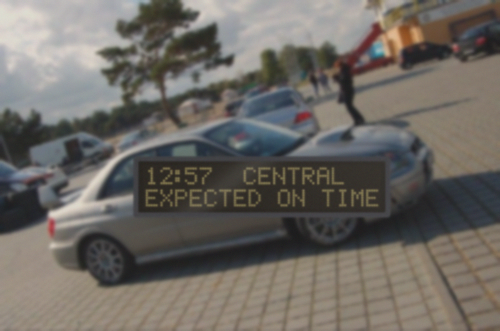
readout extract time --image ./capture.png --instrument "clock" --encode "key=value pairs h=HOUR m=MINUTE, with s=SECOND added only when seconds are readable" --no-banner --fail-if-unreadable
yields h=12 m=57
